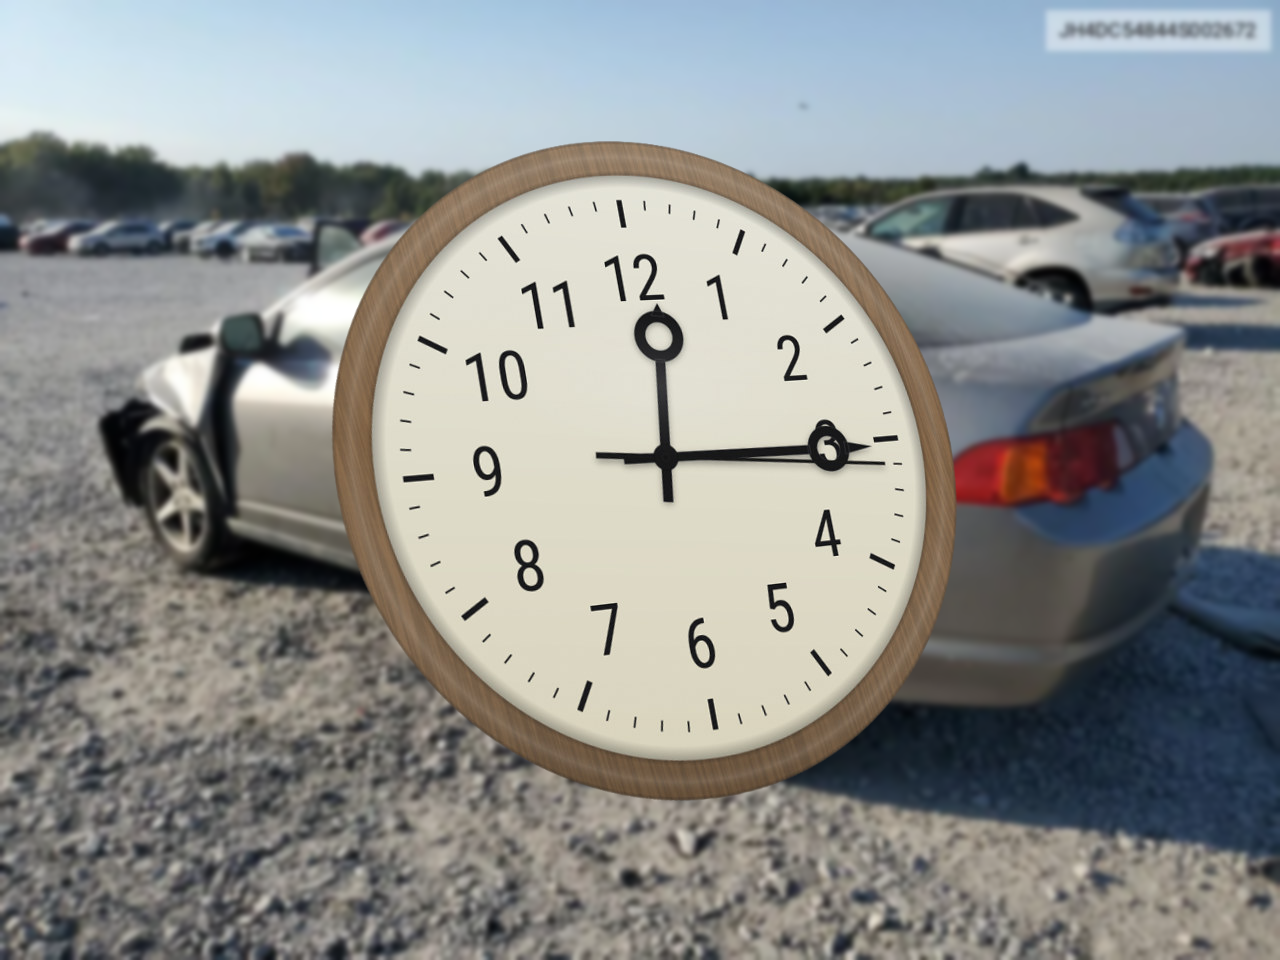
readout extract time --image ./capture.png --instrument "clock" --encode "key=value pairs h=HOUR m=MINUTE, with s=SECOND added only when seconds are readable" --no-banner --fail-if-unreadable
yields h=12 m=15 s=16
